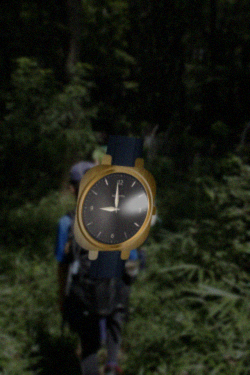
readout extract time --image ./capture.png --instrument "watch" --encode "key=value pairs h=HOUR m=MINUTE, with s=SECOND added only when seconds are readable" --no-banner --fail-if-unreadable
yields h=8 m=59
